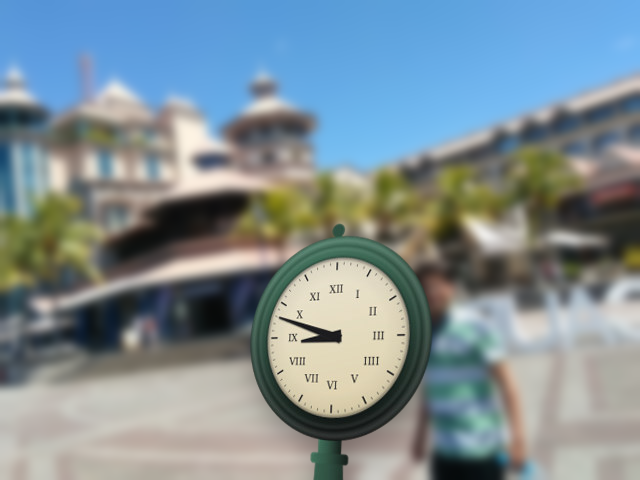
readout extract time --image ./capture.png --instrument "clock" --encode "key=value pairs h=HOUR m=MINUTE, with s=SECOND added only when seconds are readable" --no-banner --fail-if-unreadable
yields h=8 m=48
